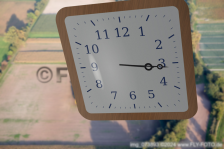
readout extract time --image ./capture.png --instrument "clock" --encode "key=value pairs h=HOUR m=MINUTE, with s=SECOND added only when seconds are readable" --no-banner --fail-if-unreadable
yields h=3 m=16
